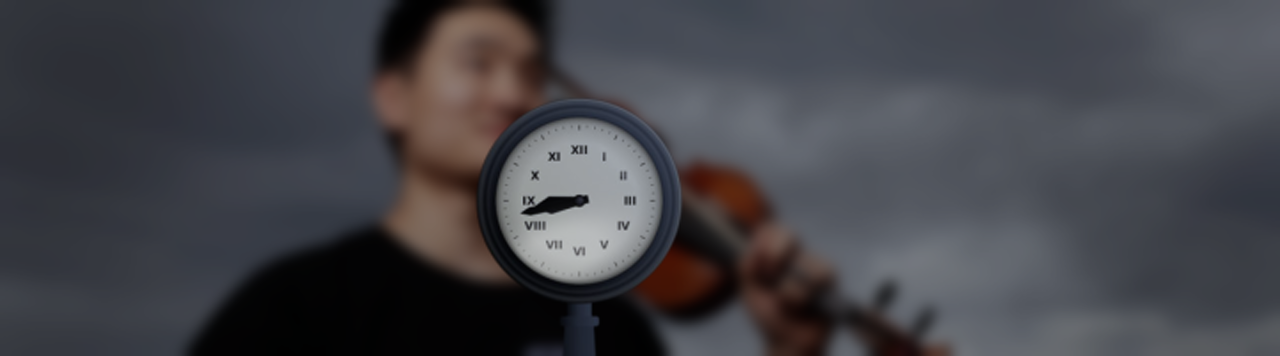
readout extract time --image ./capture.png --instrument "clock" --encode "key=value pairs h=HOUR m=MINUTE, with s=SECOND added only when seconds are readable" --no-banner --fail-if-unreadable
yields h=8 m=43
